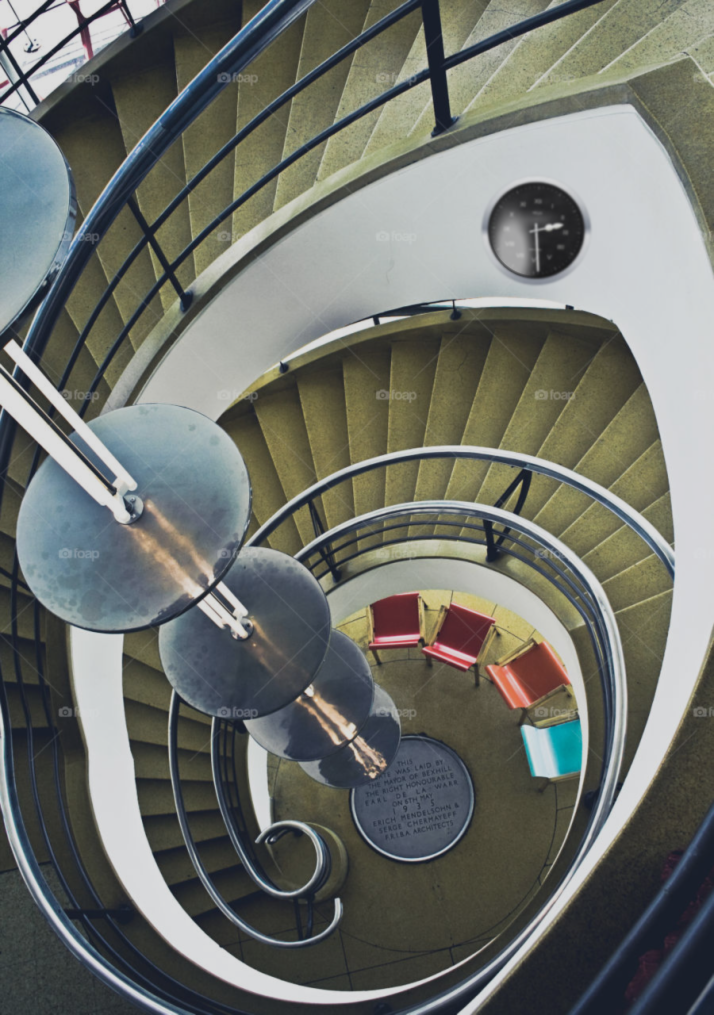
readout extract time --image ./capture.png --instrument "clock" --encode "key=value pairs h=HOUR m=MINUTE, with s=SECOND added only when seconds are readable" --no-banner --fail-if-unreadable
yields h=2 m=29
